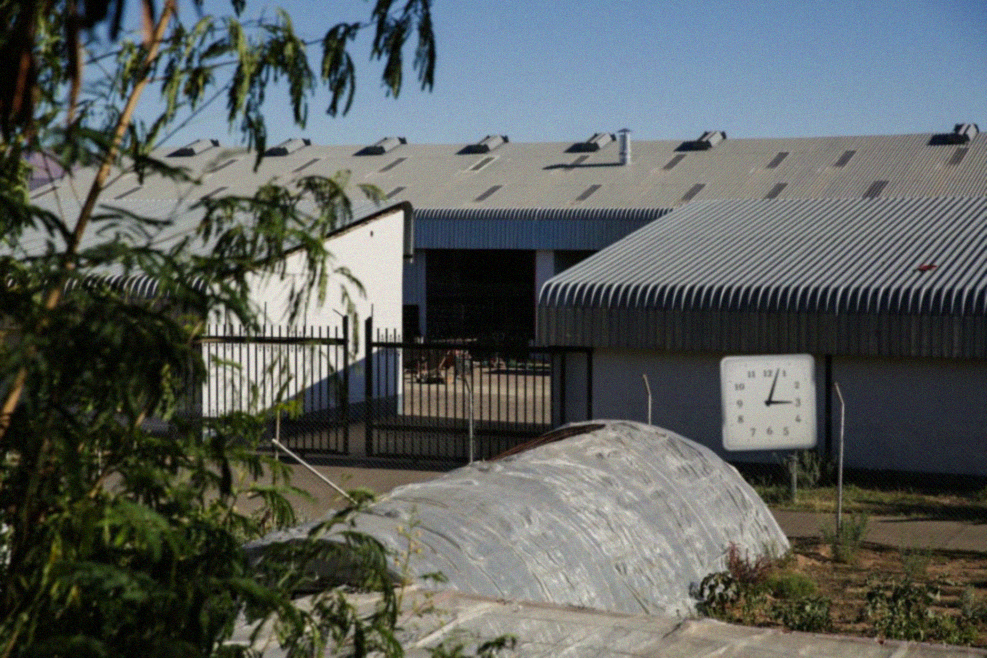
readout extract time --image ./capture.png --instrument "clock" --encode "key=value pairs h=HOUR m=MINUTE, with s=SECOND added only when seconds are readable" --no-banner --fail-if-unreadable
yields h=3 m=3
